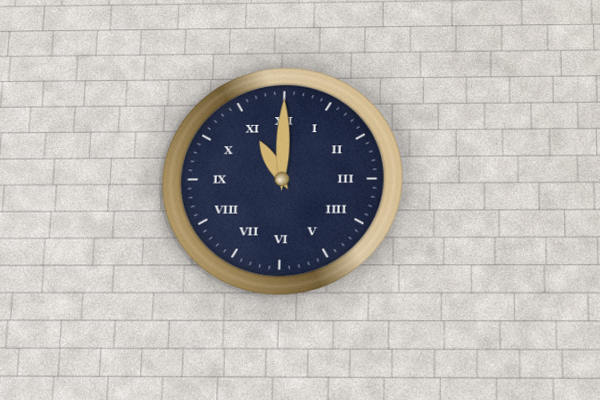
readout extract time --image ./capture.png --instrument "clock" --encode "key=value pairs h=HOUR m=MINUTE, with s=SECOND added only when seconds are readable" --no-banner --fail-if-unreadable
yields h=11 m=0
